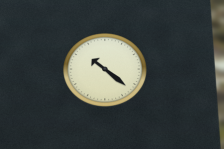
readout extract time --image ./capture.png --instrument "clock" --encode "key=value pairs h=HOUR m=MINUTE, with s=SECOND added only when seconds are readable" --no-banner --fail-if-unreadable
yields h=10 m=22
